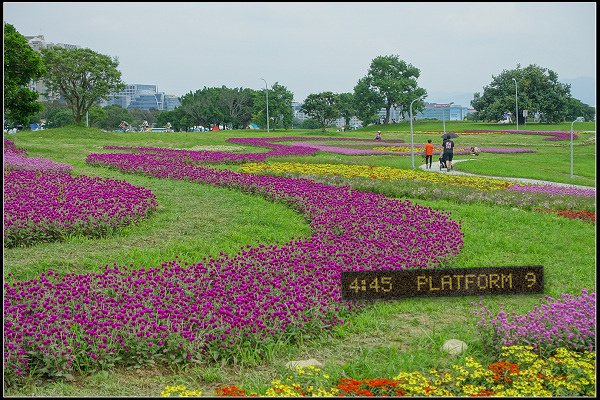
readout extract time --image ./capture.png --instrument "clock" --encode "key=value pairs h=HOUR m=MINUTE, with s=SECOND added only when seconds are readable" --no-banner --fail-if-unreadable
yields h=4 m=45
